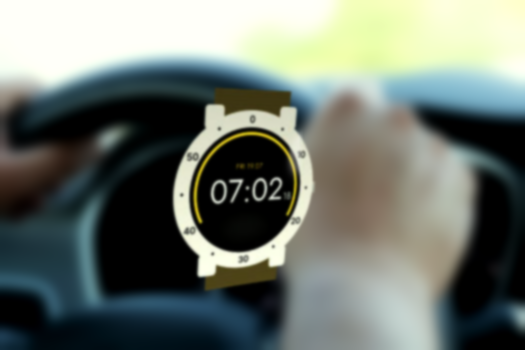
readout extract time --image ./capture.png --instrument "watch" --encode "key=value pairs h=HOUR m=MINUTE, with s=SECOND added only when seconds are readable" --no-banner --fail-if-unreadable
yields h=7 m=2
